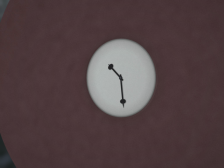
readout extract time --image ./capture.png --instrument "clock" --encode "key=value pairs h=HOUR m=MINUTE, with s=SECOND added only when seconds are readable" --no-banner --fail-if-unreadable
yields h=10 m=29
